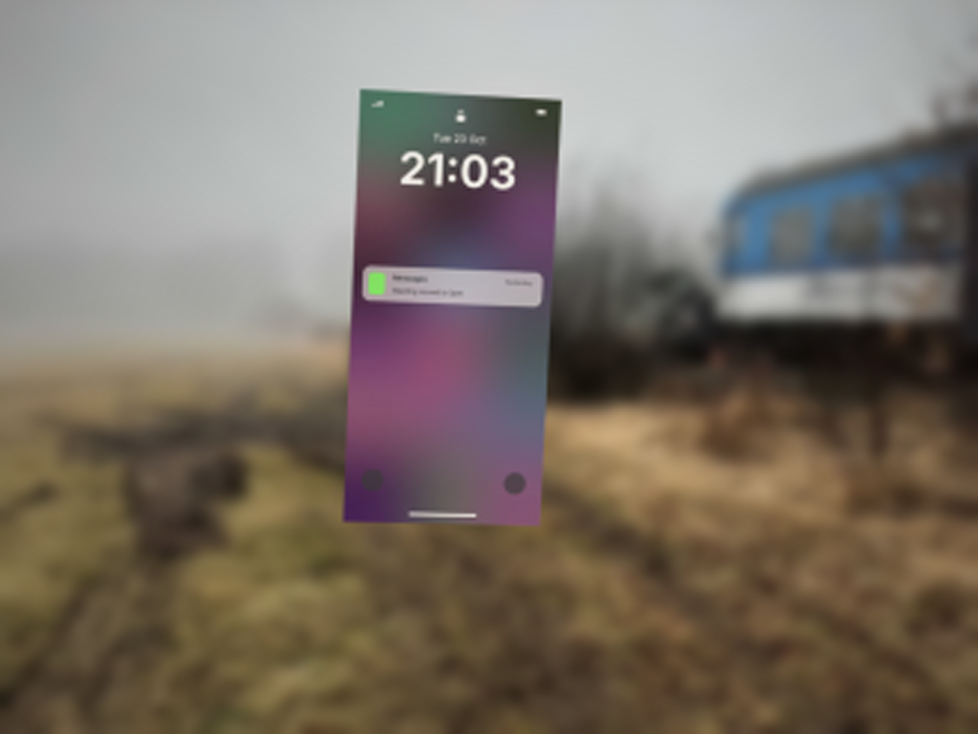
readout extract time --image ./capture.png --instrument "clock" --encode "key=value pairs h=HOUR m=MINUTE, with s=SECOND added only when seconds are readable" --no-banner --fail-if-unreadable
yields h=21 m=3
